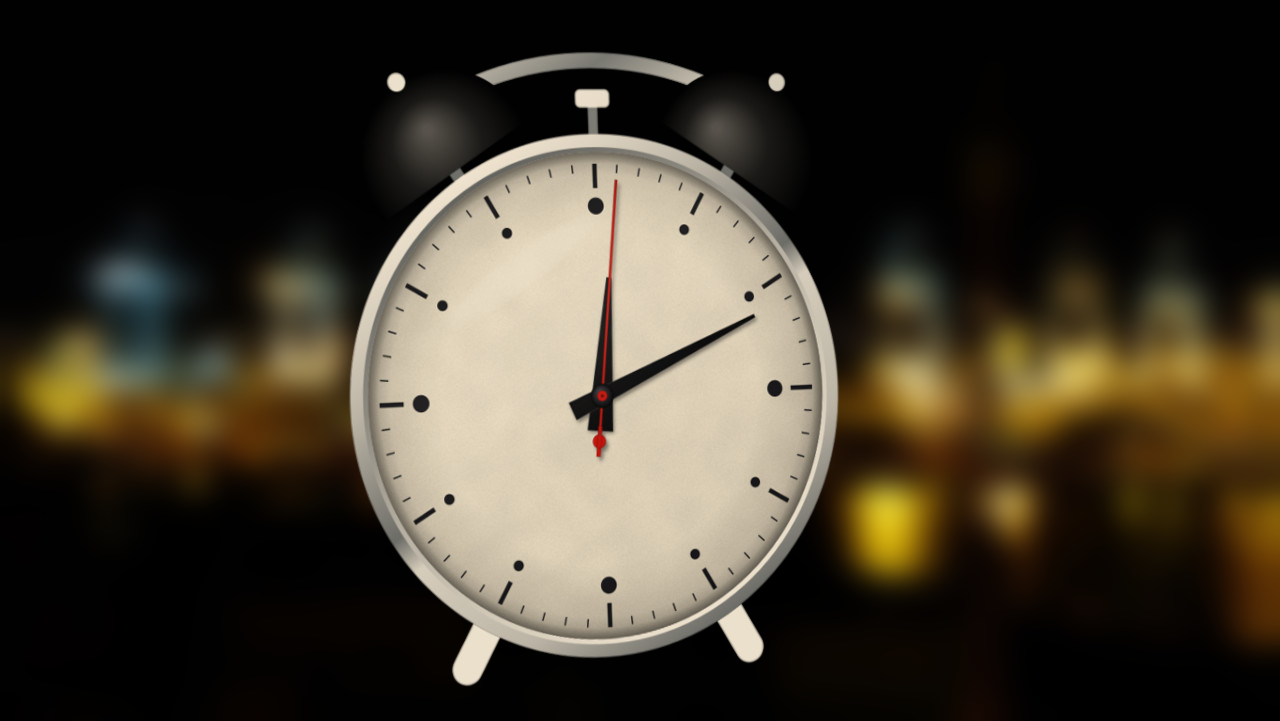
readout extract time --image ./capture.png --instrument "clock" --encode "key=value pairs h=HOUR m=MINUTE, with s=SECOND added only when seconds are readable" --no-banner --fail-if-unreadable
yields h=12 m=11 s=1
